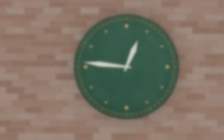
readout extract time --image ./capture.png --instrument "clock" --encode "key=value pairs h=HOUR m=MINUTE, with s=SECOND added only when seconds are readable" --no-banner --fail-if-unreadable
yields h=12 m=46
